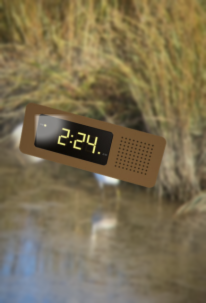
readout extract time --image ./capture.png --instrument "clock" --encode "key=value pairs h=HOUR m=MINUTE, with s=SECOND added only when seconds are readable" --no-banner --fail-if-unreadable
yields h=2 m=24
